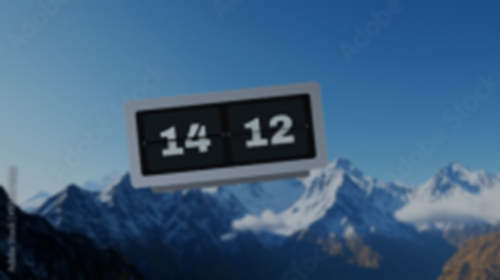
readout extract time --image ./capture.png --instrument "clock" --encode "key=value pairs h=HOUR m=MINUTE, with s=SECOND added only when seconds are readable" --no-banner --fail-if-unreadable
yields h=14 m=12
